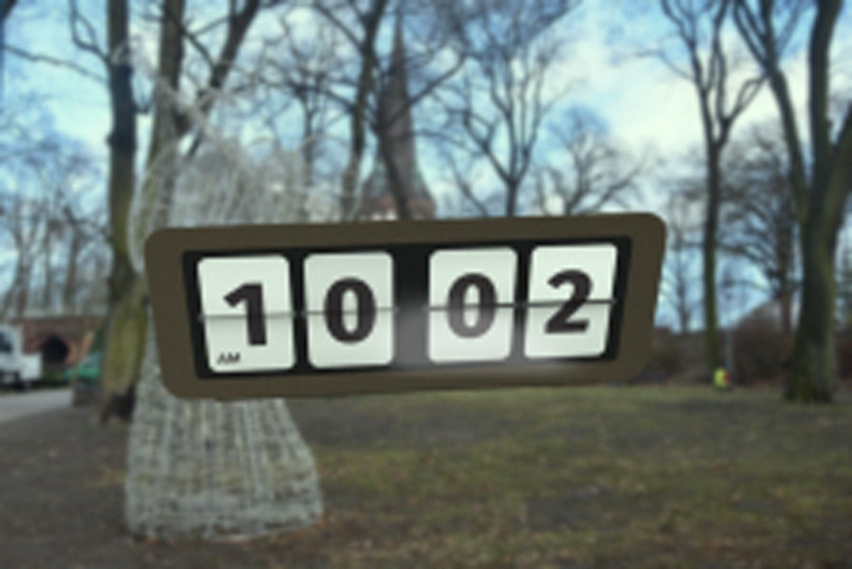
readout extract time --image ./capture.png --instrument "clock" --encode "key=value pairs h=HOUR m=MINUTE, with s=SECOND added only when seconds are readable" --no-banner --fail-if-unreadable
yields h=10 m=2
